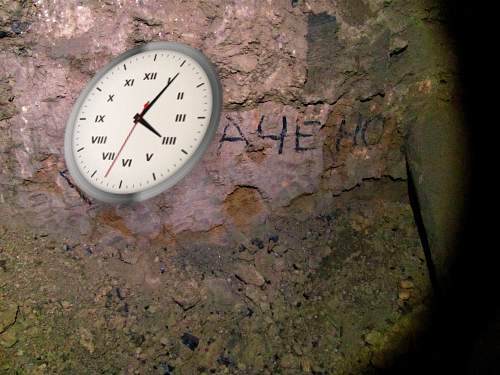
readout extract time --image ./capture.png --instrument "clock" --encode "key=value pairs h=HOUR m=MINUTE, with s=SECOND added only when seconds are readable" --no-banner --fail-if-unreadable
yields h=4 m=5 s=33
